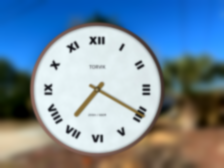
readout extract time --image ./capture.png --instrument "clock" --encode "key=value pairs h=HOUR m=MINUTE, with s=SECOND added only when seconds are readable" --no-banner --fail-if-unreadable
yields h=7 m=20
